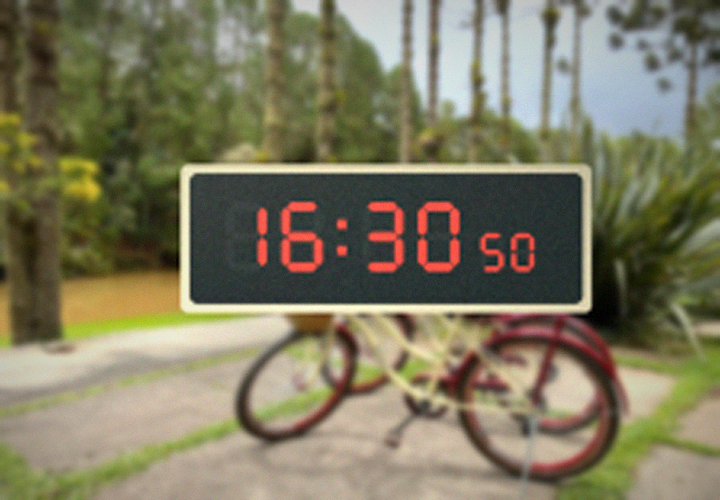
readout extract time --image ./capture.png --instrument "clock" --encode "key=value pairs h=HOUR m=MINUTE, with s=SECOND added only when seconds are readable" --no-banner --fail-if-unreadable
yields h=16 m=30 s=50
